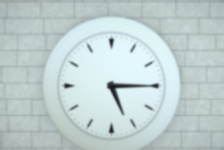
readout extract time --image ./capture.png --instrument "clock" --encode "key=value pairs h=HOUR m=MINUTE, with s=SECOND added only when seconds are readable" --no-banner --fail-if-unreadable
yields h=5 m=15
